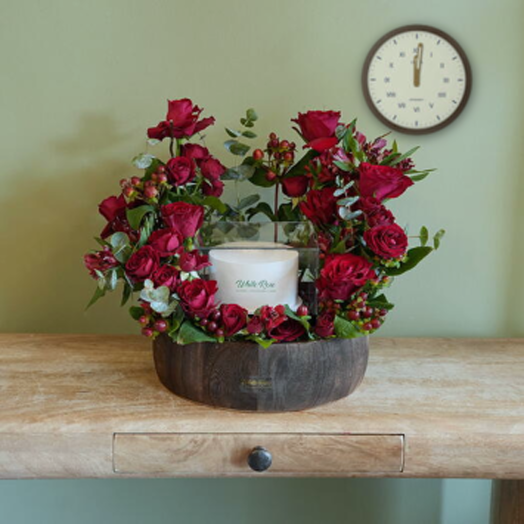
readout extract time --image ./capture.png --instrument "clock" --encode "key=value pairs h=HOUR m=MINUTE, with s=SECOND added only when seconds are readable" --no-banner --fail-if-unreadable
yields h=12 m=1
